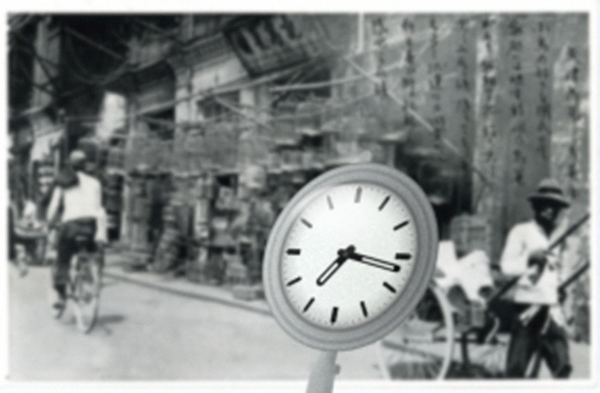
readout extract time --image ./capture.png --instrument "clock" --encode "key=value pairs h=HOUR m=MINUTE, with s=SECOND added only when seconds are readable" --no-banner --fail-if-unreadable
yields h=7 m=17
